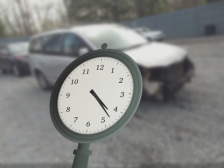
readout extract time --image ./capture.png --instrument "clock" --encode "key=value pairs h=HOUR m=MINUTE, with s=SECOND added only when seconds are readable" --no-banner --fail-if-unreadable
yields h=4 m=23
